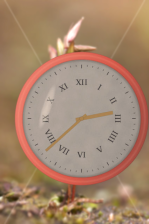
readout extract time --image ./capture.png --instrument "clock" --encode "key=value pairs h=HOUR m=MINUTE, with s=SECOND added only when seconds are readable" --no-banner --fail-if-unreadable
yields h=2 m=38
